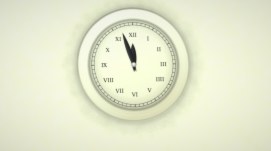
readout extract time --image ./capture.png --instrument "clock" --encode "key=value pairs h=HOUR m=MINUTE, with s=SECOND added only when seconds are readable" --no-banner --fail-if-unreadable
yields h=11 m=57
